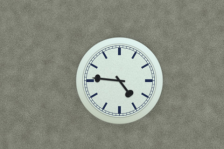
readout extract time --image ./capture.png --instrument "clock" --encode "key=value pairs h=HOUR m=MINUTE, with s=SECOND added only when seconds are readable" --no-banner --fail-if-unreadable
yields h=4 m=46
